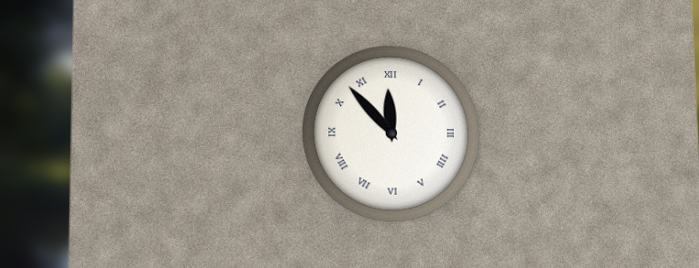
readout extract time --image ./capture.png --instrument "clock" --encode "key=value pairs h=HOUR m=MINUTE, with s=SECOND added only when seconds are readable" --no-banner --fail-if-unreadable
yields h=11 m=53
